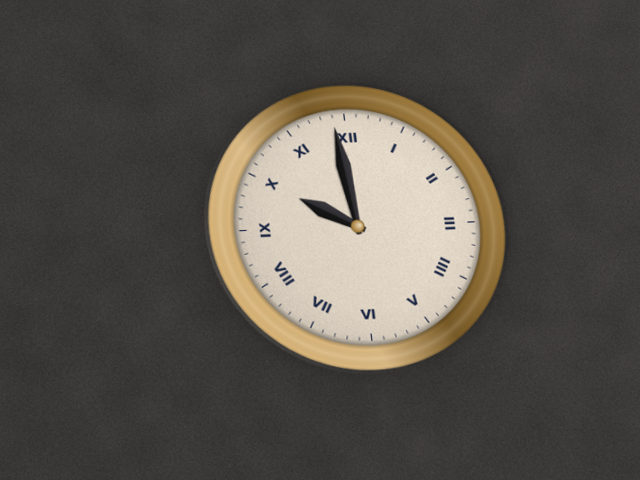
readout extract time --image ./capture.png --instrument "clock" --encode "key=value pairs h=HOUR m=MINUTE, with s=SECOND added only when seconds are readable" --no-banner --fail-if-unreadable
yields h=9 m=59
